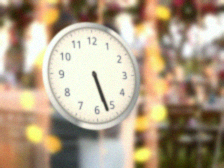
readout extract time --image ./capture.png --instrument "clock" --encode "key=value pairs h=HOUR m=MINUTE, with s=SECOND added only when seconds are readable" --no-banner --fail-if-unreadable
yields h=5 m=27
